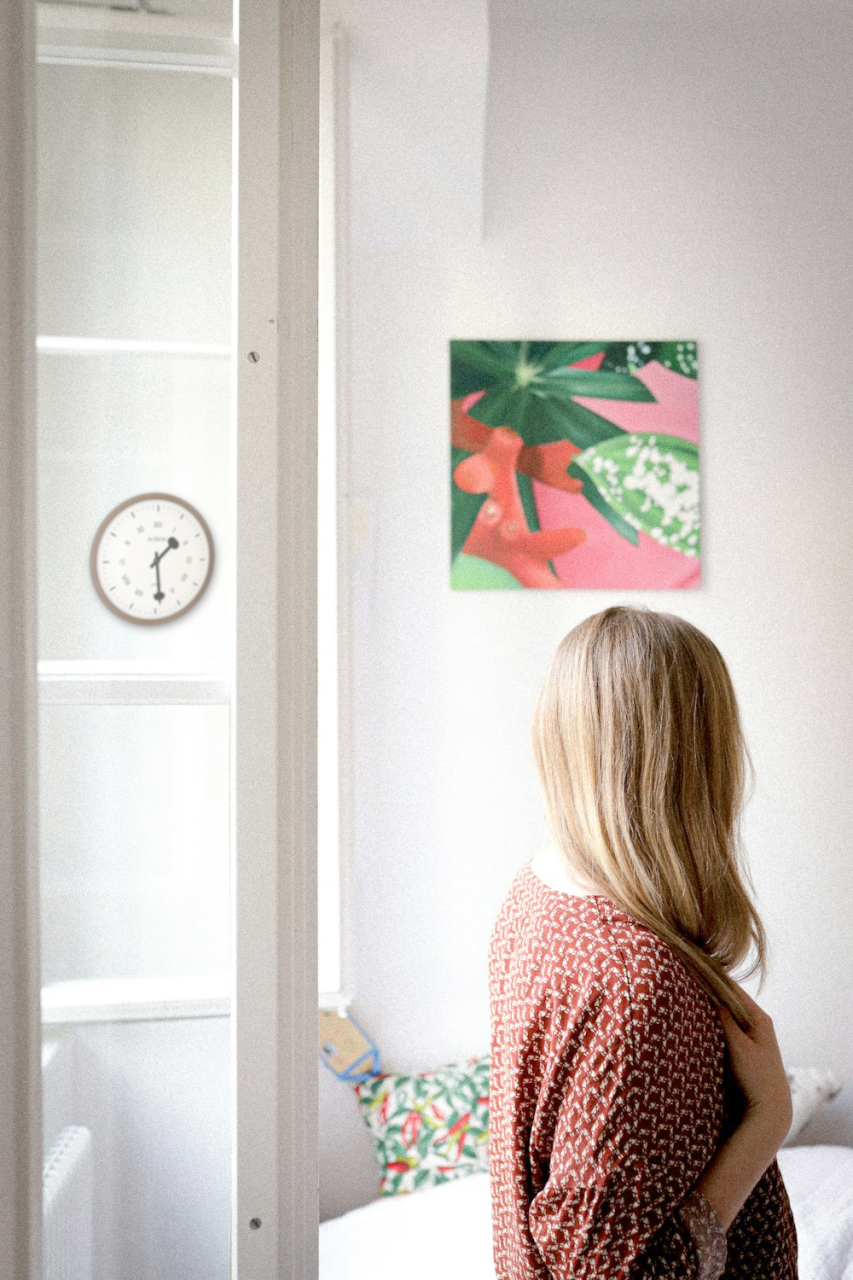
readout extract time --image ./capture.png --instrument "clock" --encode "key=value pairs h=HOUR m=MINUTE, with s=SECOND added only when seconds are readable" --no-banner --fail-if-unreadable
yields h=1 m=29
